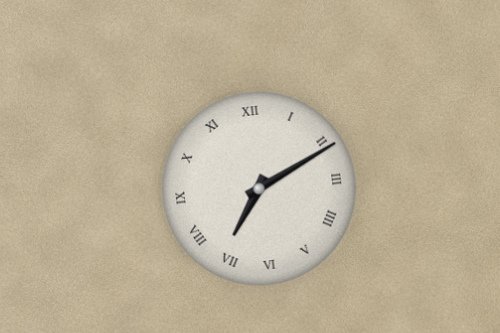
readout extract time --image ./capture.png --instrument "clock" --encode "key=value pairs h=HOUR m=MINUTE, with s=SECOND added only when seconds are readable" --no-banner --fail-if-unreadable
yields h=7 m=11
